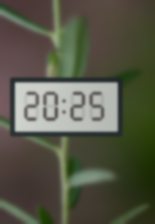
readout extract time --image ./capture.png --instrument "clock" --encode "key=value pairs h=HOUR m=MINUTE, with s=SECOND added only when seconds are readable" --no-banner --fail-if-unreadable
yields h=20 m=25
